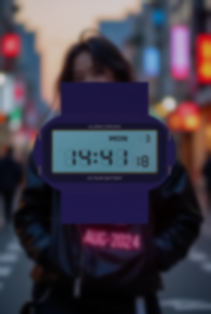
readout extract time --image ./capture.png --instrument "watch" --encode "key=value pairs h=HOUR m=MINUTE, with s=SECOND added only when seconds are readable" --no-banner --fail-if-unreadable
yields h=14 m=41 s=18
